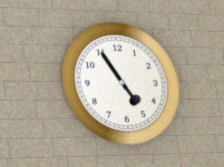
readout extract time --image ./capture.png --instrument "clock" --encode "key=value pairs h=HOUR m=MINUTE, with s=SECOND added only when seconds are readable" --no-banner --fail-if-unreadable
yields h=4 m=55
